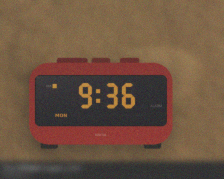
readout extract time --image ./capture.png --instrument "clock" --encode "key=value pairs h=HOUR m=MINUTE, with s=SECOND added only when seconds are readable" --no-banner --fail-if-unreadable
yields h=9 m=36
